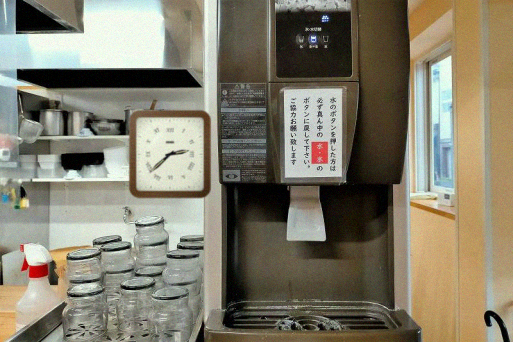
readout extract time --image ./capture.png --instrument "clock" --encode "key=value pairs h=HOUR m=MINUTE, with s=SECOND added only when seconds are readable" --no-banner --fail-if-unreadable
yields h=2 m=38
